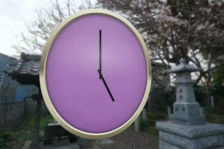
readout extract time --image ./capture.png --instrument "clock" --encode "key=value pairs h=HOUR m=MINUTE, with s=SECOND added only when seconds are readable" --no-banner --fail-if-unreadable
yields h=5 m=0
